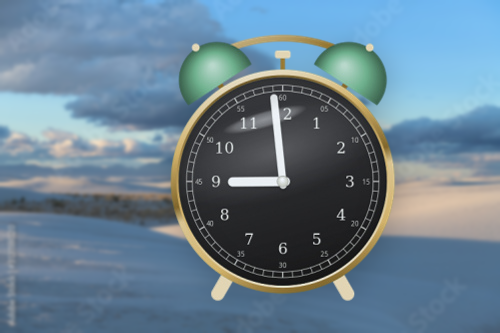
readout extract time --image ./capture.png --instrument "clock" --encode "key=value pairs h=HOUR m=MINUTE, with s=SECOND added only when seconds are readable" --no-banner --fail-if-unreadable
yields h=8 m=59
